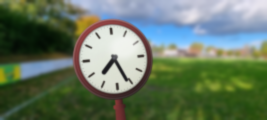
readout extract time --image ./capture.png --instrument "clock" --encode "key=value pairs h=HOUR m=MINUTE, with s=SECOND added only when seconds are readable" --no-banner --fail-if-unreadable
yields h=7 m=26
